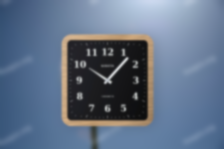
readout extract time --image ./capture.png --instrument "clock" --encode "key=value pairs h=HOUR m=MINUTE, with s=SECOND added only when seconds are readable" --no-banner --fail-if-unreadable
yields h=10 m=7
